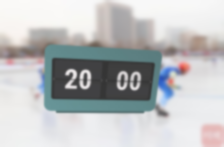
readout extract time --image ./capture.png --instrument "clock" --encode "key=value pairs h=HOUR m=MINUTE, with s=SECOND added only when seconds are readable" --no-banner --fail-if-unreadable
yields h=20 m=0
